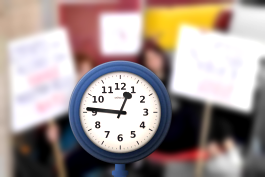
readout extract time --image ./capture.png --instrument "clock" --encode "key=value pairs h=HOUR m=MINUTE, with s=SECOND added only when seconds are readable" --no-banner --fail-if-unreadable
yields h=12 m=46
